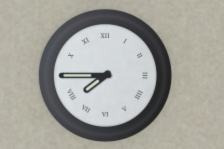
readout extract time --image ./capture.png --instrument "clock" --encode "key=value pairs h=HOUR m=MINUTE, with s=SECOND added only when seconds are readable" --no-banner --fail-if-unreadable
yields h=7 m=45
